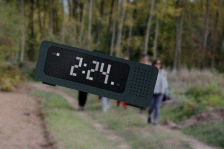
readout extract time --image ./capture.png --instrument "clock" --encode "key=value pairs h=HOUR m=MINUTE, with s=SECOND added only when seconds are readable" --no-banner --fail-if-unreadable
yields h=2 m=24
